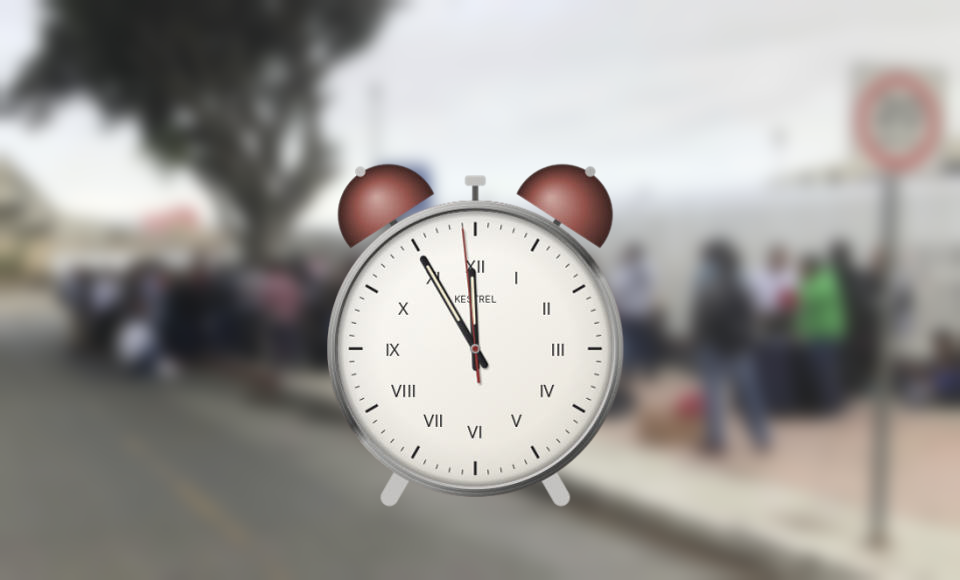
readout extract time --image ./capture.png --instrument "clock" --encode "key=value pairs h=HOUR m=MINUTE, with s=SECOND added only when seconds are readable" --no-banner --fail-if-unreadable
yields h=11 m=54 s=59
